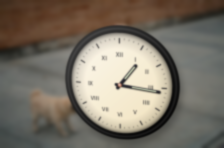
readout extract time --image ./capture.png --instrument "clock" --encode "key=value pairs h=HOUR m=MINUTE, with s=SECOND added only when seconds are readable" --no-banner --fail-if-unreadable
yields h=1 m=16
